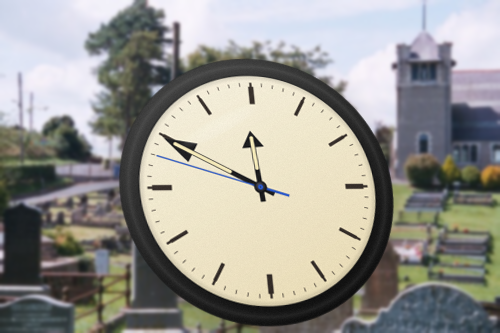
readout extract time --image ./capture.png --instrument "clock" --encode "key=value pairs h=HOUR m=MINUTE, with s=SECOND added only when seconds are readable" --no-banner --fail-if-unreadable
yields h=11 m=49 s=48
